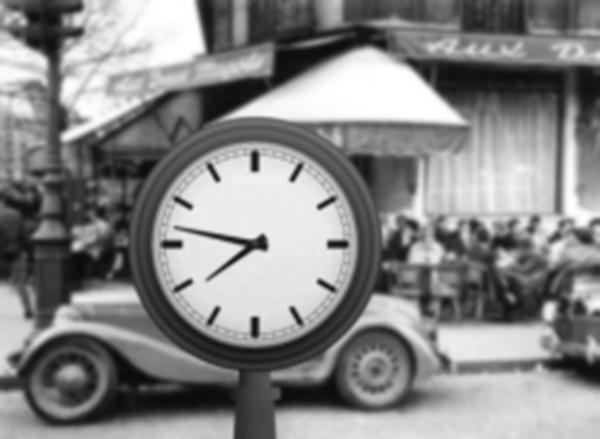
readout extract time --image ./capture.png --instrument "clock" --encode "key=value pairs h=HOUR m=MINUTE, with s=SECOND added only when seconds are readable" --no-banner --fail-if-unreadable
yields h=7 m=47
